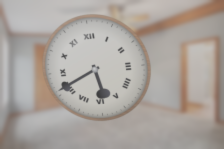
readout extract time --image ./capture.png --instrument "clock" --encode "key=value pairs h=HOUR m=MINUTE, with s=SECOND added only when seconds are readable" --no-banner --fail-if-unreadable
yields h=5 m=41
